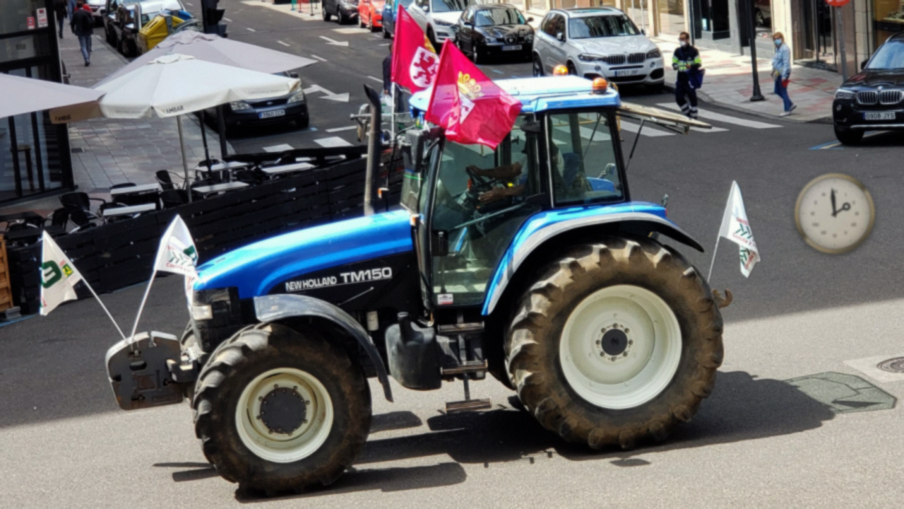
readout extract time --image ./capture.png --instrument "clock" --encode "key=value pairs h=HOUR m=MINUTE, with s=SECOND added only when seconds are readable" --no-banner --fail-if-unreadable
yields h=1 m=59
